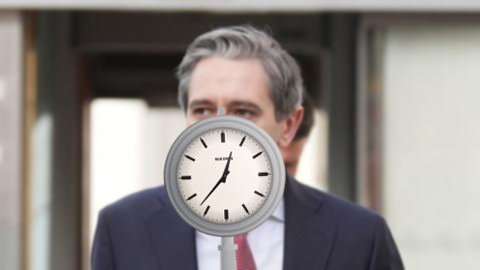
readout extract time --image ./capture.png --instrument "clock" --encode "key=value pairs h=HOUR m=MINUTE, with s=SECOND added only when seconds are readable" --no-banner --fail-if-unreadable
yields h=12 m=37
